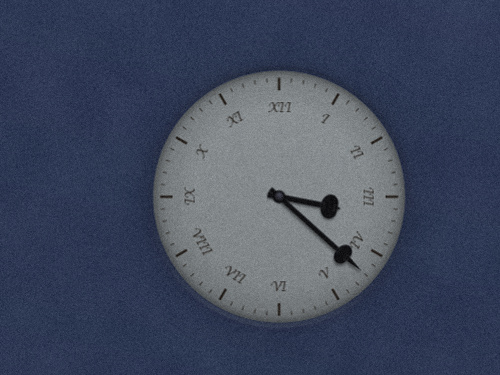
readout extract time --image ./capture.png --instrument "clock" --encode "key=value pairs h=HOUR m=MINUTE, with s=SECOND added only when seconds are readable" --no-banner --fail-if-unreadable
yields h=3 m=22
